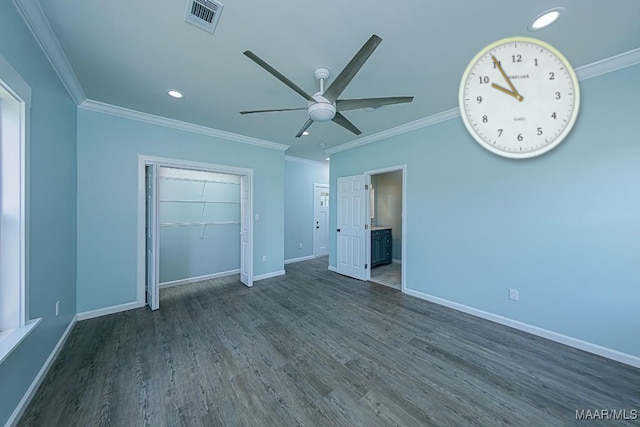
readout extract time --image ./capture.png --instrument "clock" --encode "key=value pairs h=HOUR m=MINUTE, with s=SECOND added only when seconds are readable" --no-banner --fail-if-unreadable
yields h=9 m=55
